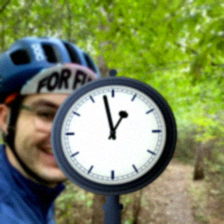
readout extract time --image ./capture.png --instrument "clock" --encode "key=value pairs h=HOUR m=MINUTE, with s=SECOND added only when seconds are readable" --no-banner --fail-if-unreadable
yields h=12 m=58
